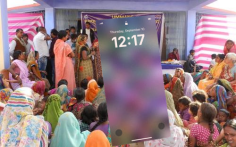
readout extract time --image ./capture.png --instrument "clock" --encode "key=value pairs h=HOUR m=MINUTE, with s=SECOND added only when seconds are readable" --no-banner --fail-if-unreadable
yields h=12 m=17
